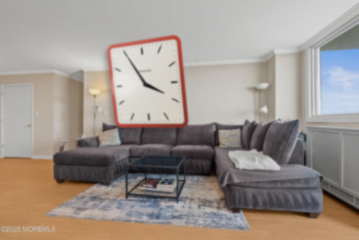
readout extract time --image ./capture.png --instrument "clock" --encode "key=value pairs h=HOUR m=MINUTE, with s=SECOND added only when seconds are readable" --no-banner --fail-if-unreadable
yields h=3 m=55
